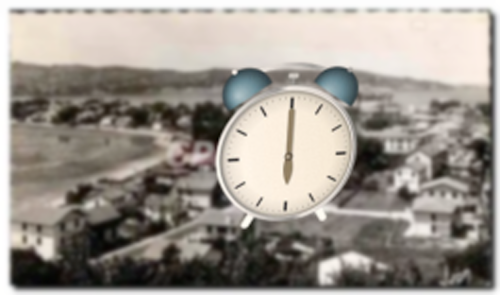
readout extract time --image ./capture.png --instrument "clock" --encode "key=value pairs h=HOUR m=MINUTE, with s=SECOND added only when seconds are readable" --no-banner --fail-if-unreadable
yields h=6 m=0
